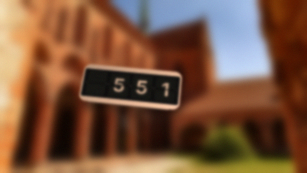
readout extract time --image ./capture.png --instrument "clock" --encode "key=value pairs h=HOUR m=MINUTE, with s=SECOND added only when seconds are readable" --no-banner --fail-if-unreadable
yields h=5 m=51
